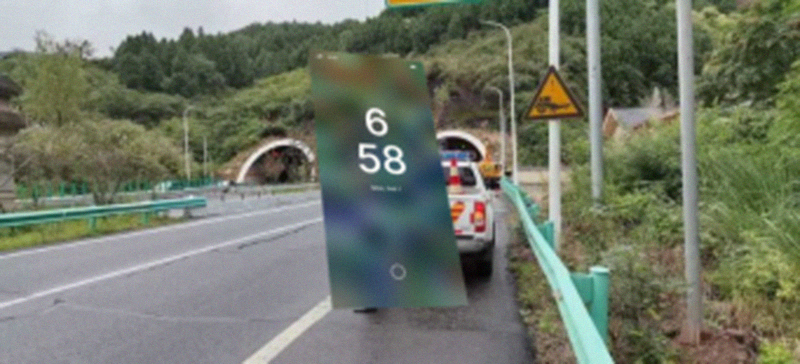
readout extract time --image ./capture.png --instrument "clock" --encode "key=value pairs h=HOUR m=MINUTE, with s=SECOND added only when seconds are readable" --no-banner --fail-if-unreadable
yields h=6 m=58
